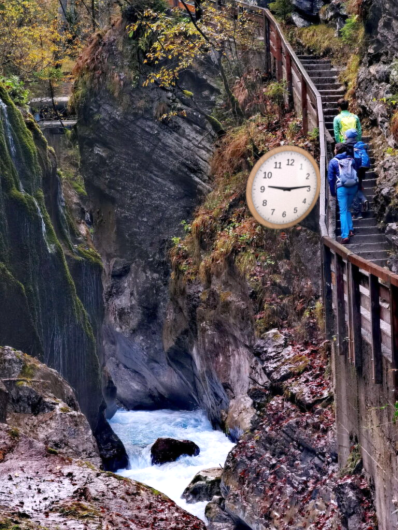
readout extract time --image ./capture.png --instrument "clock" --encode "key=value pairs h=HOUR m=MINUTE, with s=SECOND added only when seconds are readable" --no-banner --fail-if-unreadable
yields h=9 m=14
